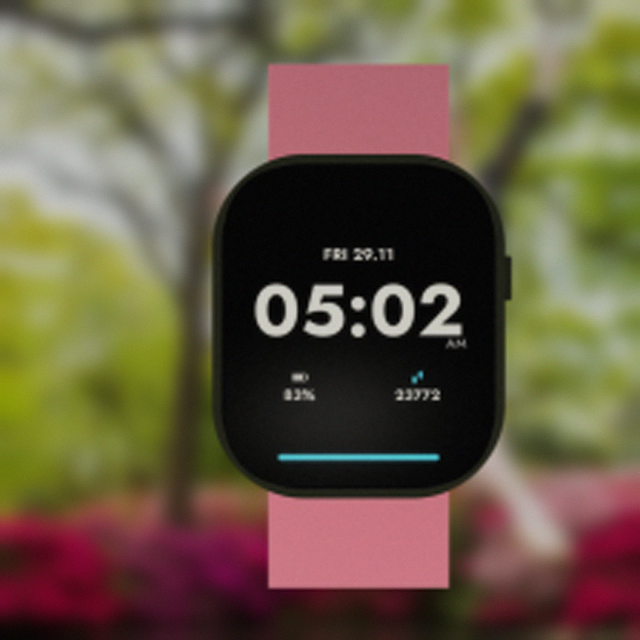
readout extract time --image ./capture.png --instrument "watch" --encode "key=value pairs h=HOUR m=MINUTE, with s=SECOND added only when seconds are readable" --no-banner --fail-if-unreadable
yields h=5 m=2
